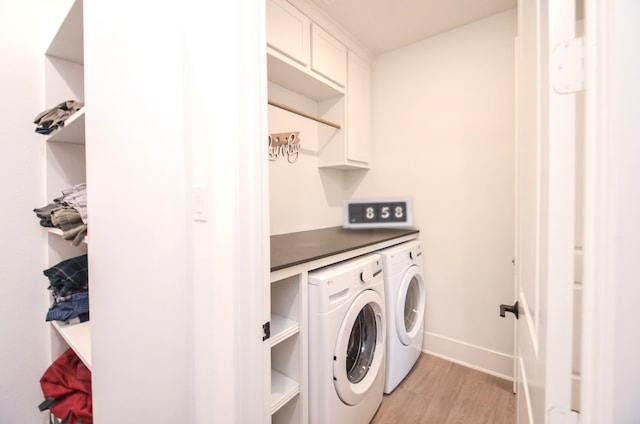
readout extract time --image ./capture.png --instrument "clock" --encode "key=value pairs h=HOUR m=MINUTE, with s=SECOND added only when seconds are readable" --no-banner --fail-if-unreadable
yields h=8 m=58
